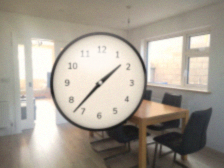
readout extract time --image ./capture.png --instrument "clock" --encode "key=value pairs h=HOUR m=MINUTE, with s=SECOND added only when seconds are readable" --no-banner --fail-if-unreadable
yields h=1 m=37
